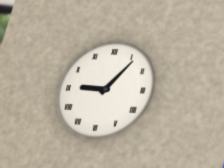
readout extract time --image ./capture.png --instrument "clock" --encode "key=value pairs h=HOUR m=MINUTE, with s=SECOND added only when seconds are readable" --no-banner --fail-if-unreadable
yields h=9 m=6
